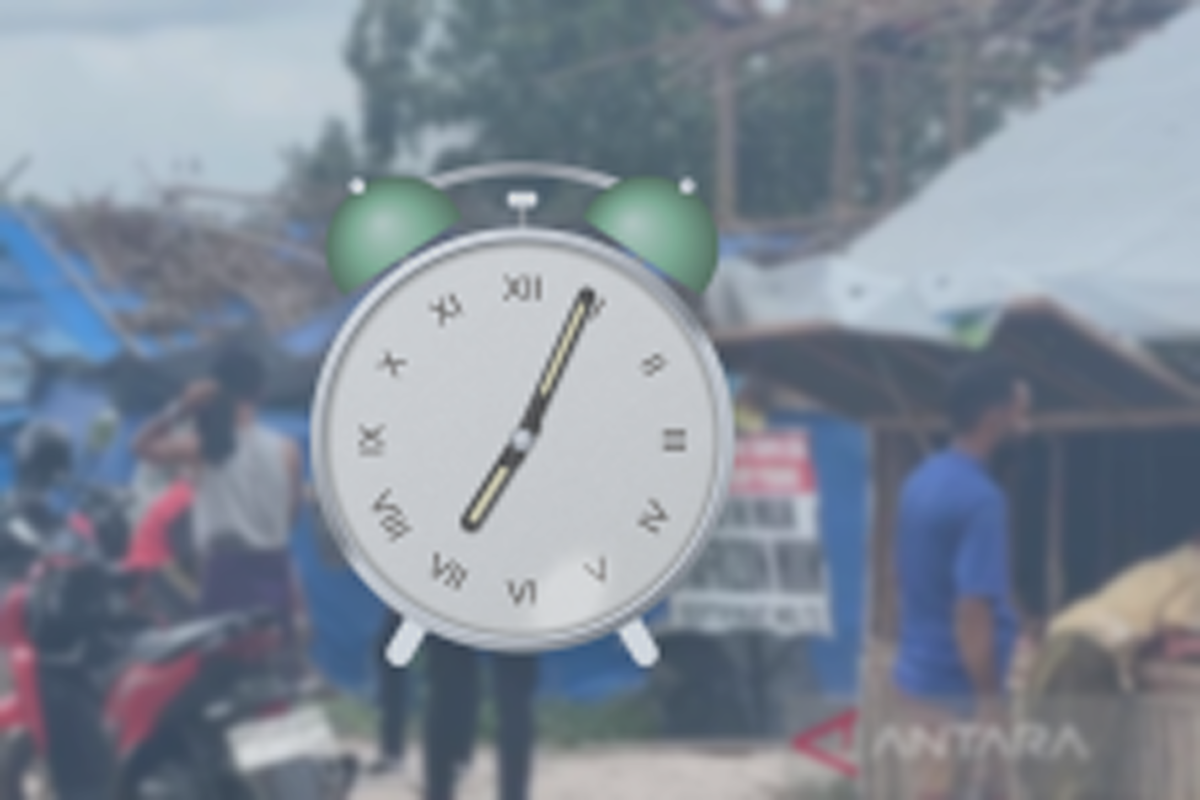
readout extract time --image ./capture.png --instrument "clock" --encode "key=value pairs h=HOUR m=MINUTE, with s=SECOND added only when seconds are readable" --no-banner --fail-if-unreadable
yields h=7 m=4
